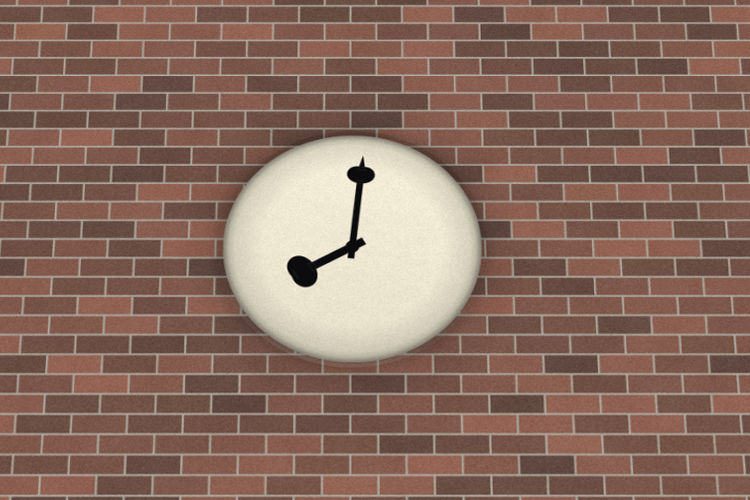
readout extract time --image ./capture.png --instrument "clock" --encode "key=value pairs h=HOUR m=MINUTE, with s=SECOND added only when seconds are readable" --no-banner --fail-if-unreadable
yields h=8 m=1
